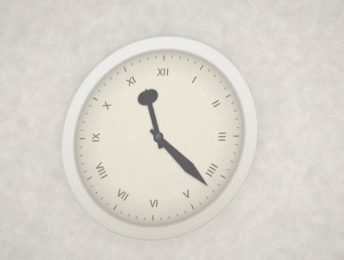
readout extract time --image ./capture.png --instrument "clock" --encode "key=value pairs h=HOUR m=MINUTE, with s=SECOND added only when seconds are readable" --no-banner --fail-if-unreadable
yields h=11 m=22
